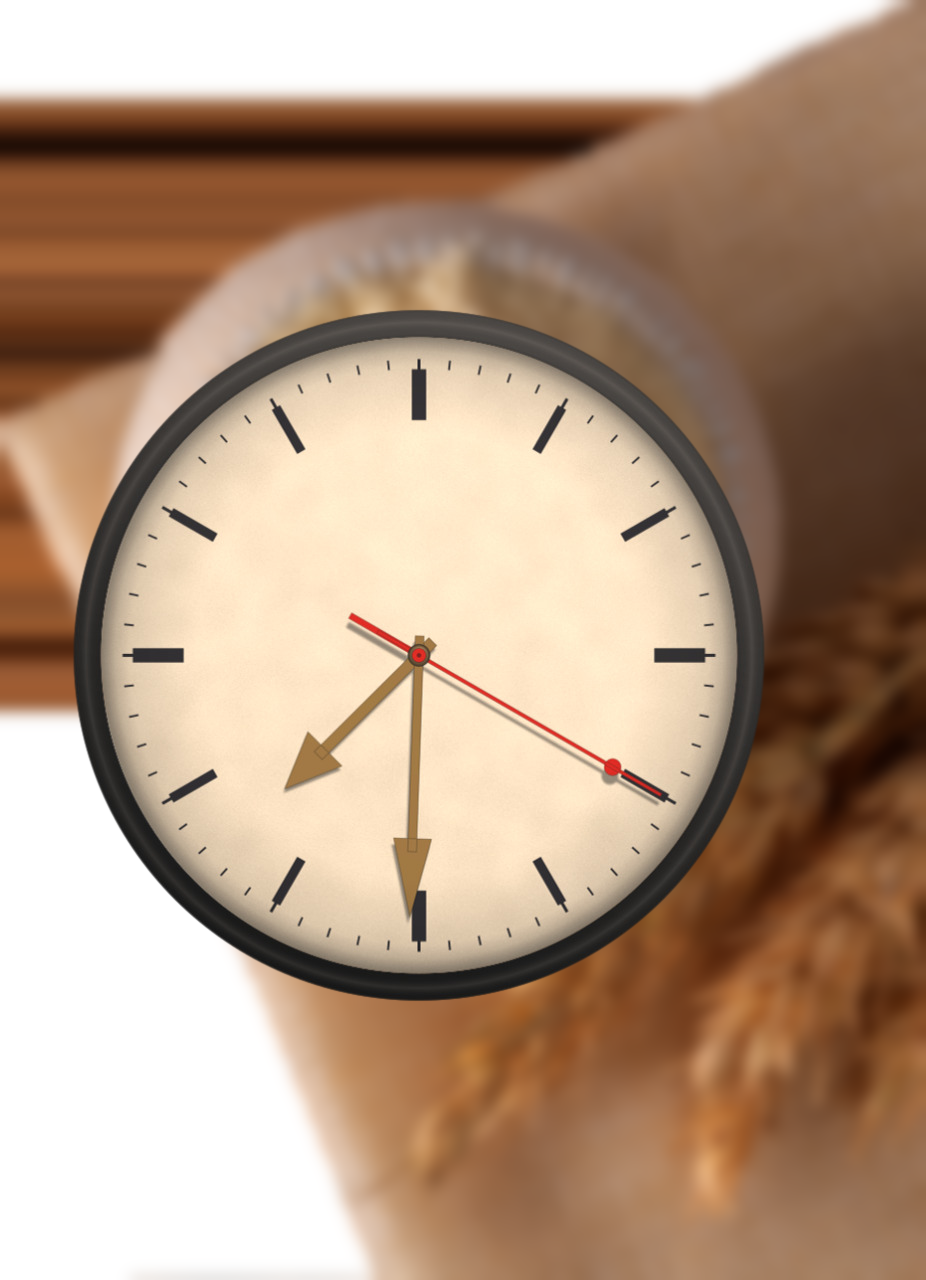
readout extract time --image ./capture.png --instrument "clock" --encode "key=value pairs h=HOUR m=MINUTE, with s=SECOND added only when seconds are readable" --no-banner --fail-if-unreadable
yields h=7 m=30 s=20
